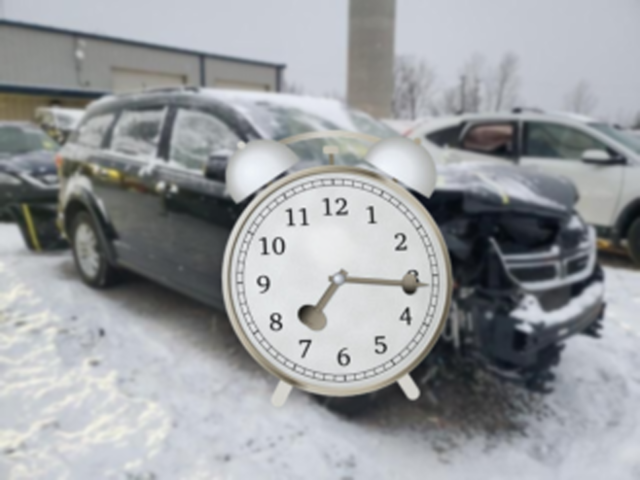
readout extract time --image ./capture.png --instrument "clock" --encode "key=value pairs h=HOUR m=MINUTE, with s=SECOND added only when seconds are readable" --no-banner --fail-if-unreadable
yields h=7 m=16
